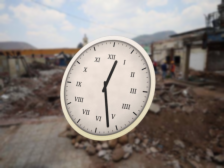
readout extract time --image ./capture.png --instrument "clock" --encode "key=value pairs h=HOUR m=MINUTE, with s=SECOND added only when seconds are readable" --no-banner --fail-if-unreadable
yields h=12 m=27
